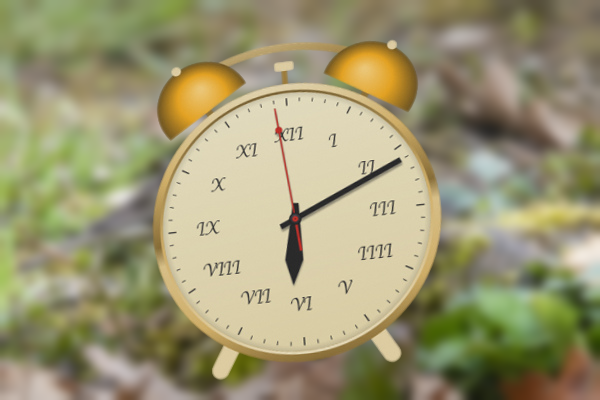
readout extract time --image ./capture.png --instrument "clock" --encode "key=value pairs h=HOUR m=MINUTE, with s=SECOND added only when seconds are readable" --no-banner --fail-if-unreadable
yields h=6 m=10 s=59
